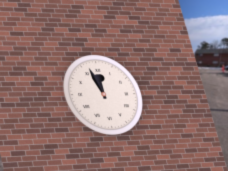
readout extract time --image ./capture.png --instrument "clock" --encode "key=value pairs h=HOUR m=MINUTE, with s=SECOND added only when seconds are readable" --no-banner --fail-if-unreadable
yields h=11 m=57
